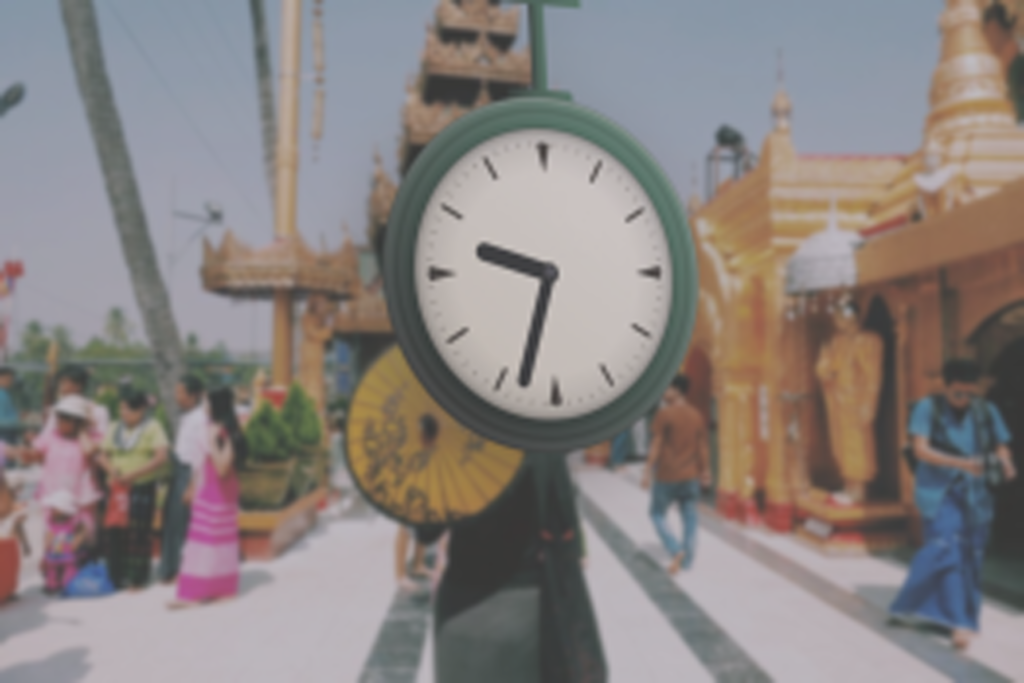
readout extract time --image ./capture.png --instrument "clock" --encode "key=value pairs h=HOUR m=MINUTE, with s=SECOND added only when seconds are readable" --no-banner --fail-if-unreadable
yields h=9 m=33
